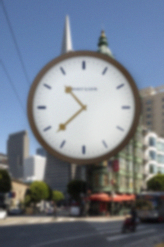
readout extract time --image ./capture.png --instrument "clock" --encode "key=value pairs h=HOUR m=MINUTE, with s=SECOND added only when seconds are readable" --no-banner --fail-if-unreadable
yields h=10 m=38
